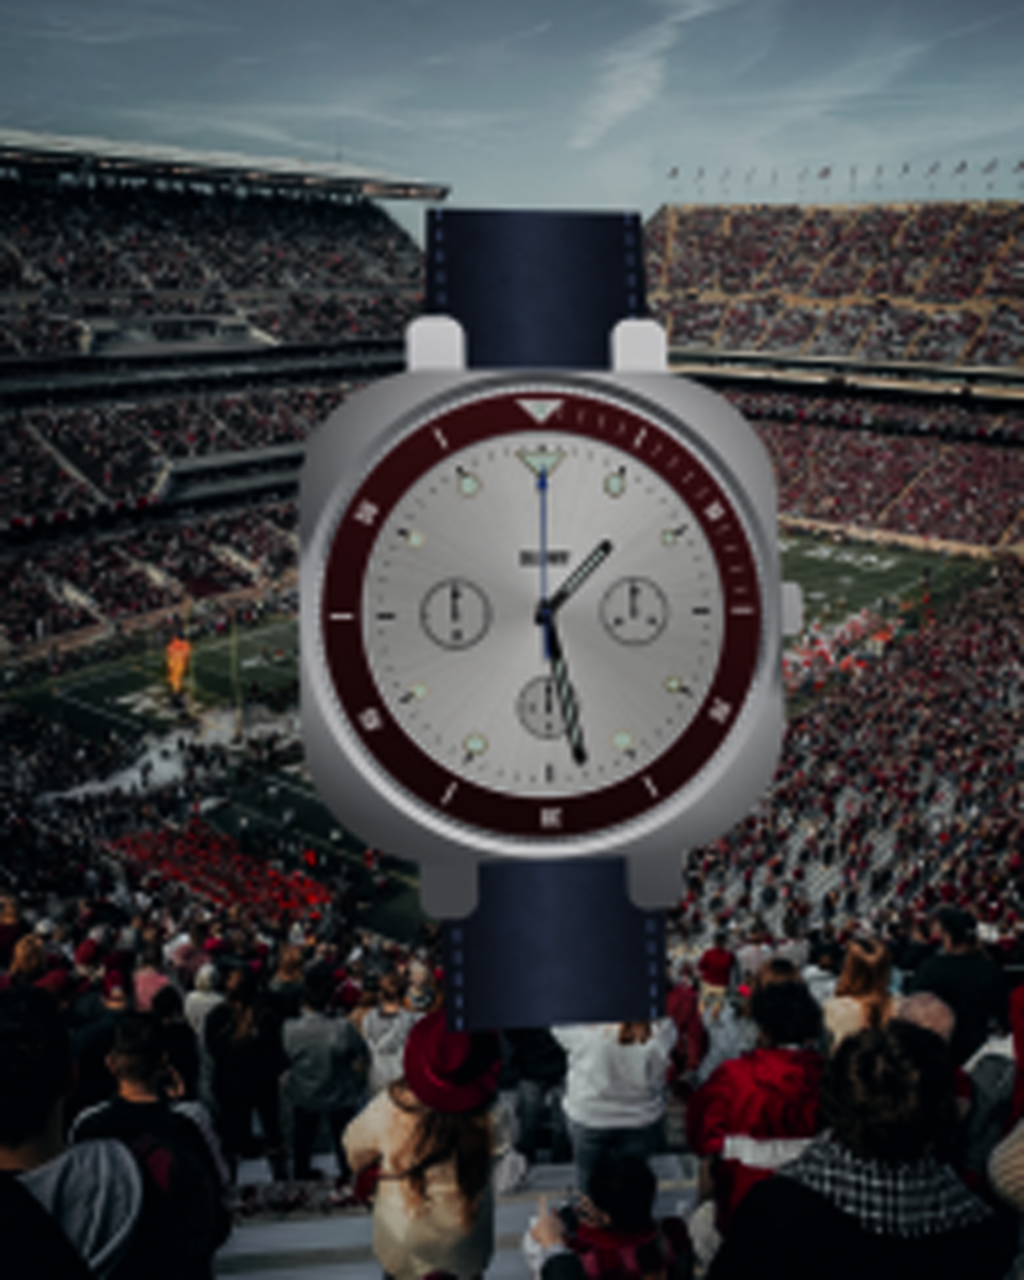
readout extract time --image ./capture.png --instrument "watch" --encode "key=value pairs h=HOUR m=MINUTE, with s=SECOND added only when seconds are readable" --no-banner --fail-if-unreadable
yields h=1 m=28
